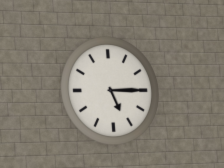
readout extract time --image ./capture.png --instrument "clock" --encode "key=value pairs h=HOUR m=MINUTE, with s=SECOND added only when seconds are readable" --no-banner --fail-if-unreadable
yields h=5 m=15
